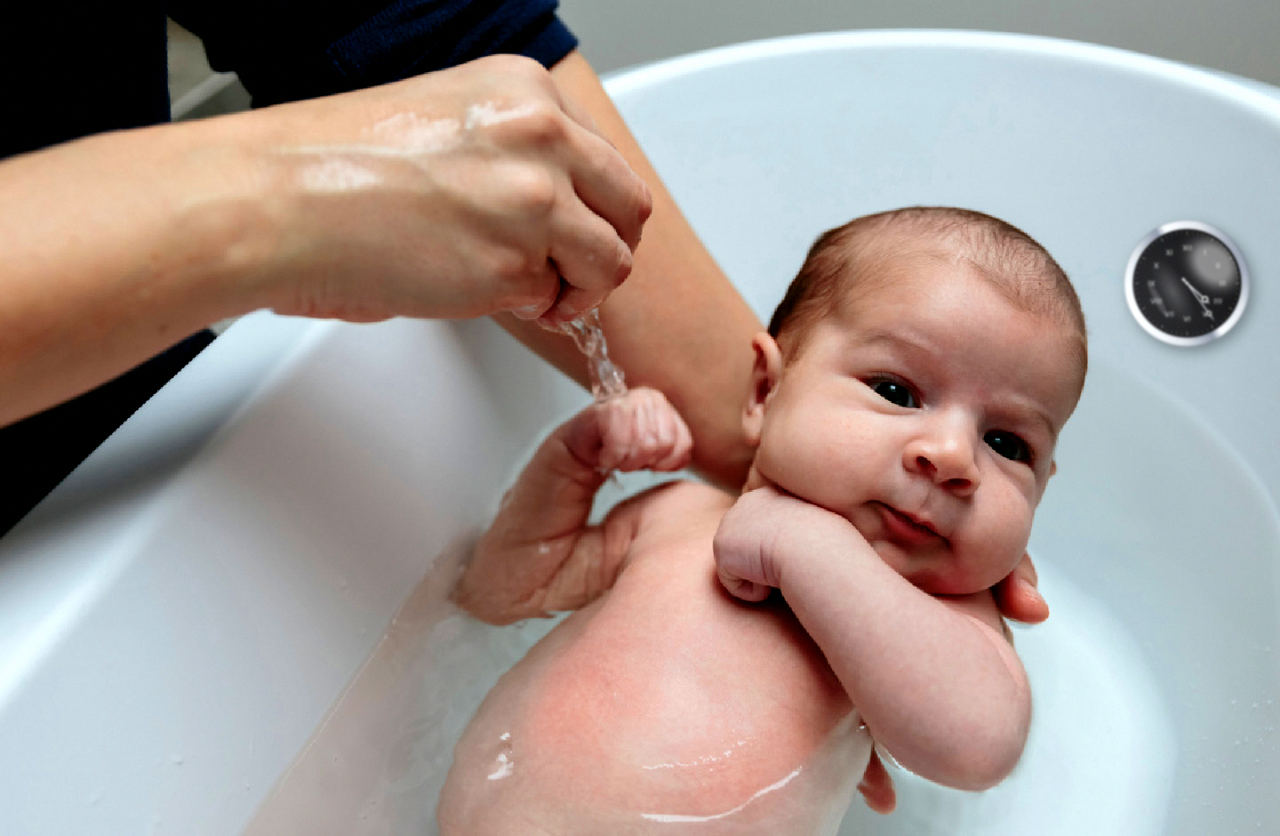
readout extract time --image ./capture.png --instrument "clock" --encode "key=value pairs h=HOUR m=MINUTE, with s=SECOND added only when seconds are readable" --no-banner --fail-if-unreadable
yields h=4 m=24
